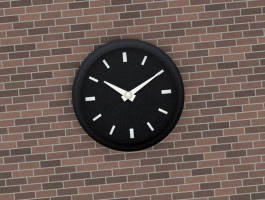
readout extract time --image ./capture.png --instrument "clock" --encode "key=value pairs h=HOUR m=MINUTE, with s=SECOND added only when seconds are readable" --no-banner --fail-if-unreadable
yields h=10 m=10
